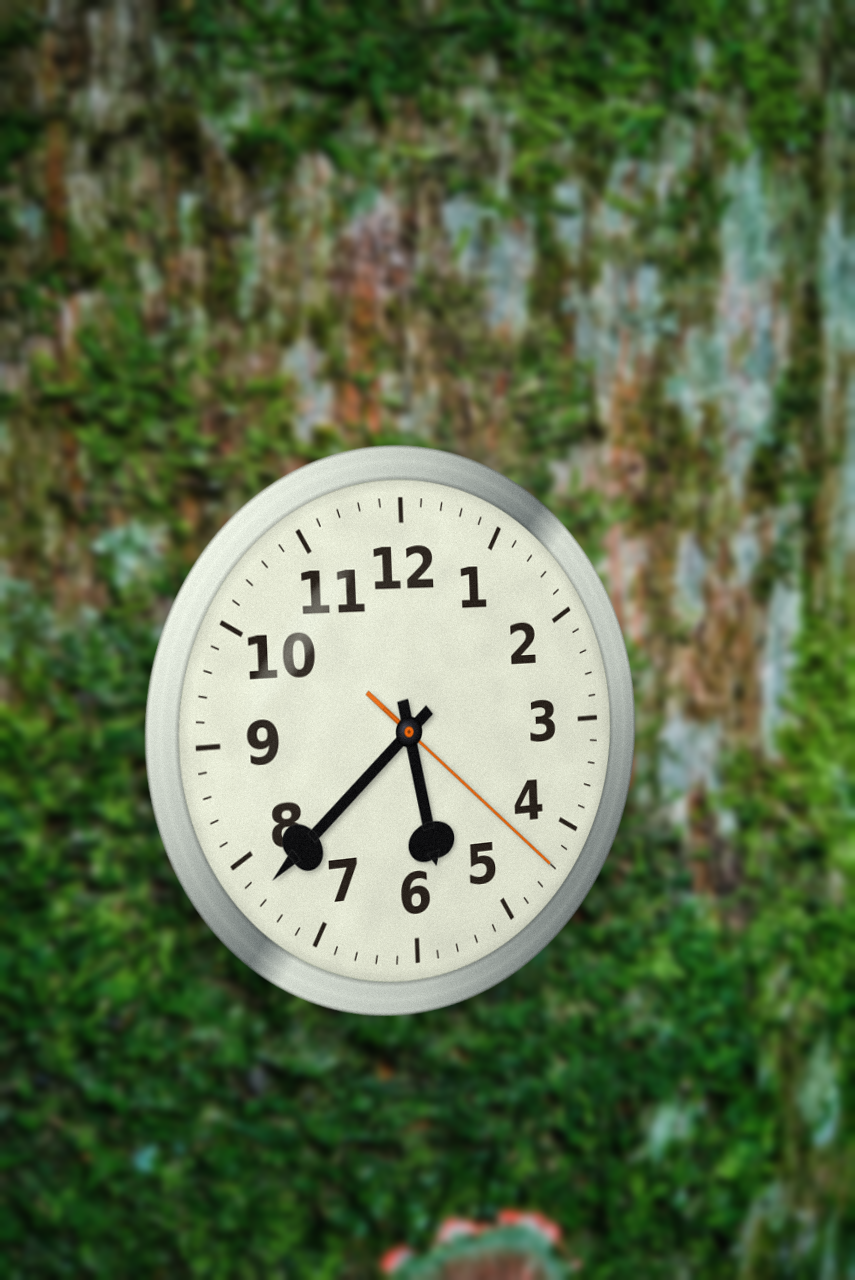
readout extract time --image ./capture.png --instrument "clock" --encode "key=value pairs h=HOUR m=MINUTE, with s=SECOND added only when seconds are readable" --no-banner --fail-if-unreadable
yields h=5 m=38 s=22
